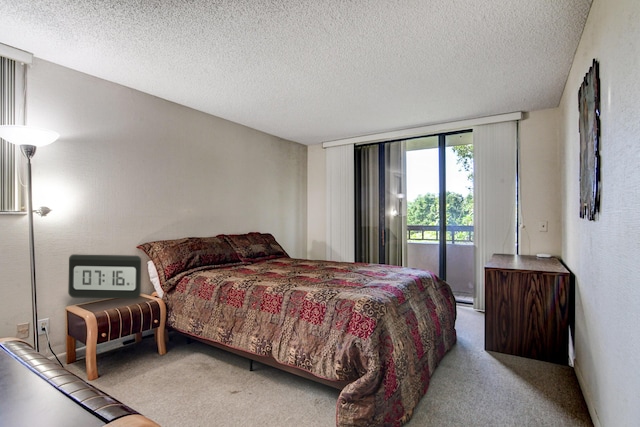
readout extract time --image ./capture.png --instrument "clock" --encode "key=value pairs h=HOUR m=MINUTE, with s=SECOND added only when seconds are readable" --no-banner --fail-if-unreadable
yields h=7 m=16
